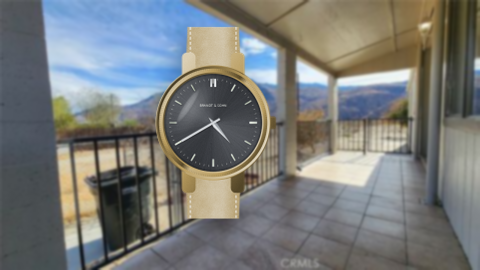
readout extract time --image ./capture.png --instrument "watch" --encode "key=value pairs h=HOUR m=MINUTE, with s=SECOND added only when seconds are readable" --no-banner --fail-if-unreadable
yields h=4 m=40
